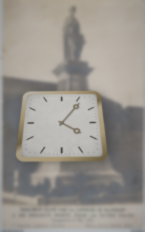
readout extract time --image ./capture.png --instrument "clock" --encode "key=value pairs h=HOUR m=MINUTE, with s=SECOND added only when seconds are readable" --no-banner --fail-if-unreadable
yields h=4 m=6
